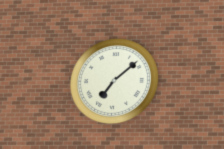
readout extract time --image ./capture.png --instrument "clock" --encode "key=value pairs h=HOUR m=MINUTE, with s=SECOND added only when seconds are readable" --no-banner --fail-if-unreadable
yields h=7 m=8
